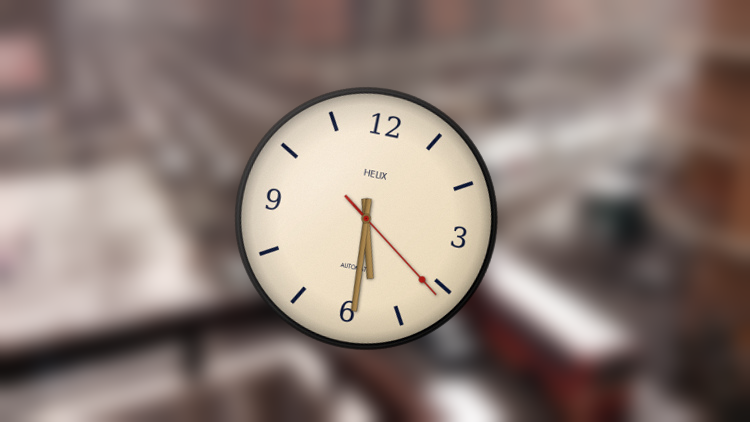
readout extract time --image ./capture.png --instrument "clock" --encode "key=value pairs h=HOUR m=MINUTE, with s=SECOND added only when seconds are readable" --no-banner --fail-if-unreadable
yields h=5 m=29 s=21
